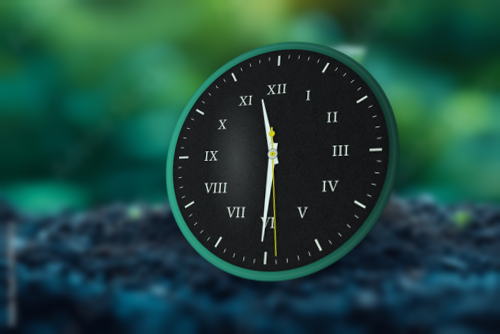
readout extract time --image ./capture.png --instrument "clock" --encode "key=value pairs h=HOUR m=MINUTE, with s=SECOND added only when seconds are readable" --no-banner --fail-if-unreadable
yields h=11 m=30 s=29
